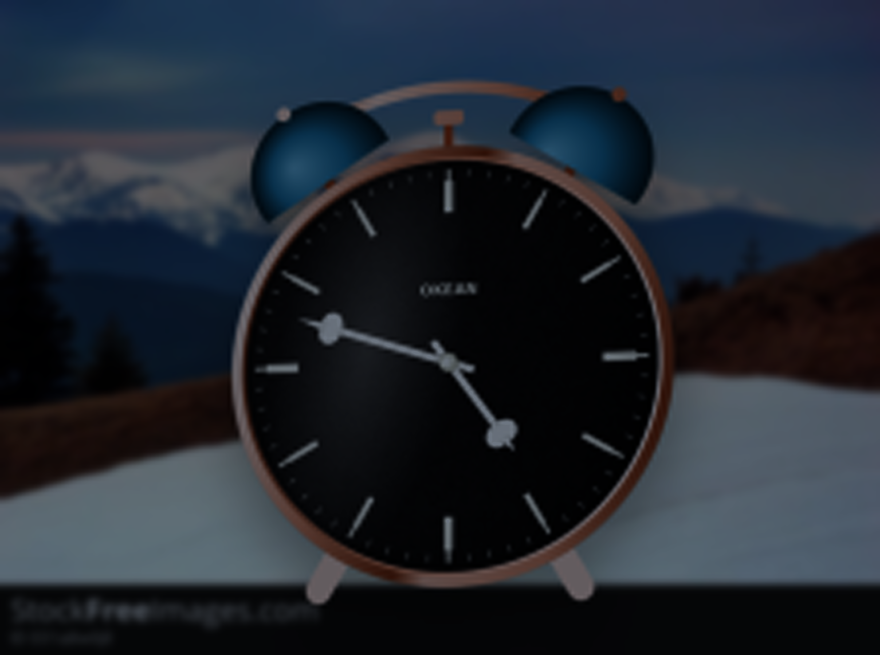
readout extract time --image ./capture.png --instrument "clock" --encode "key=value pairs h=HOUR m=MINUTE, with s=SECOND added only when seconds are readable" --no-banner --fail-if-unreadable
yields h=4 m=48
